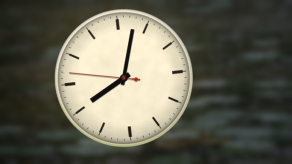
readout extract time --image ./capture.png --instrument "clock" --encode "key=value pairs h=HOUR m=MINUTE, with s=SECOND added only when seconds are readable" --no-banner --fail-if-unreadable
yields h=8 m=2 s=47
